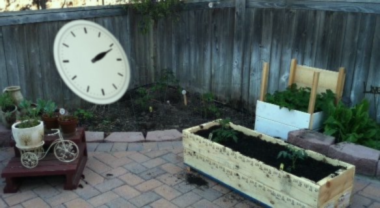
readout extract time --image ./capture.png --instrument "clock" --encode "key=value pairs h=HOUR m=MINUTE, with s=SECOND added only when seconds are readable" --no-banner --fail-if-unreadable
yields h=2 m=11
